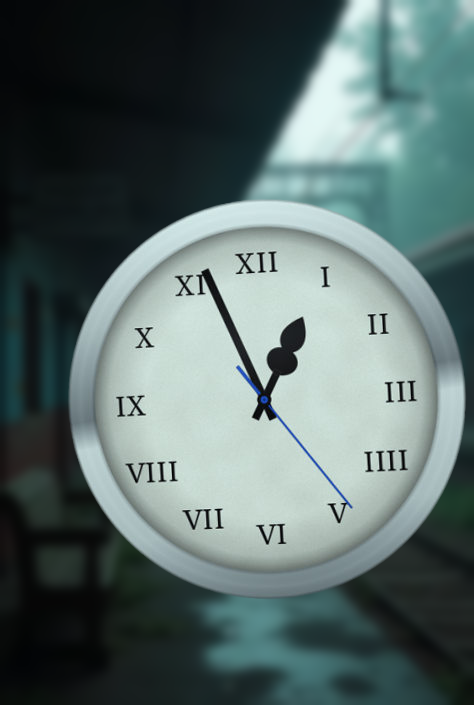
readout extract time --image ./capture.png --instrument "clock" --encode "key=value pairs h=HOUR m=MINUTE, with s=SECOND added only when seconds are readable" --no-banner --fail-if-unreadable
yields h=12 m=56 s=24
